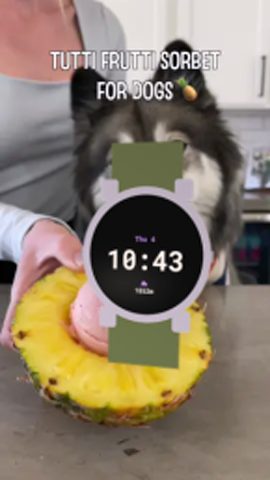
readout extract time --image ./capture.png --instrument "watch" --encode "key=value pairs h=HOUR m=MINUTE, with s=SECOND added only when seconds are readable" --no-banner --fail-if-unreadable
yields h=10 m=43
